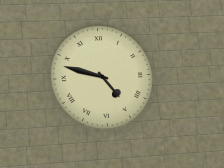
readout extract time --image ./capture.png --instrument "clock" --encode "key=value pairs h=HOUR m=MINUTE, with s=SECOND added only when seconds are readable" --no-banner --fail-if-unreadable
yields h=4 m=48
